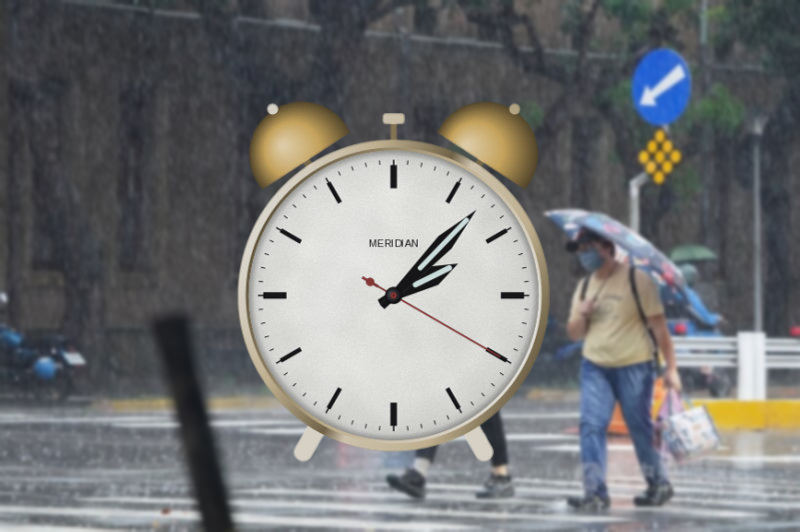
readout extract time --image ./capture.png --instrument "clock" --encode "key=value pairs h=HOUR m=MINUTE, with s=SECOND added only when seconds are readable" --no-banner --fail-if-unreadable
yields h=2 m=7 s=20
